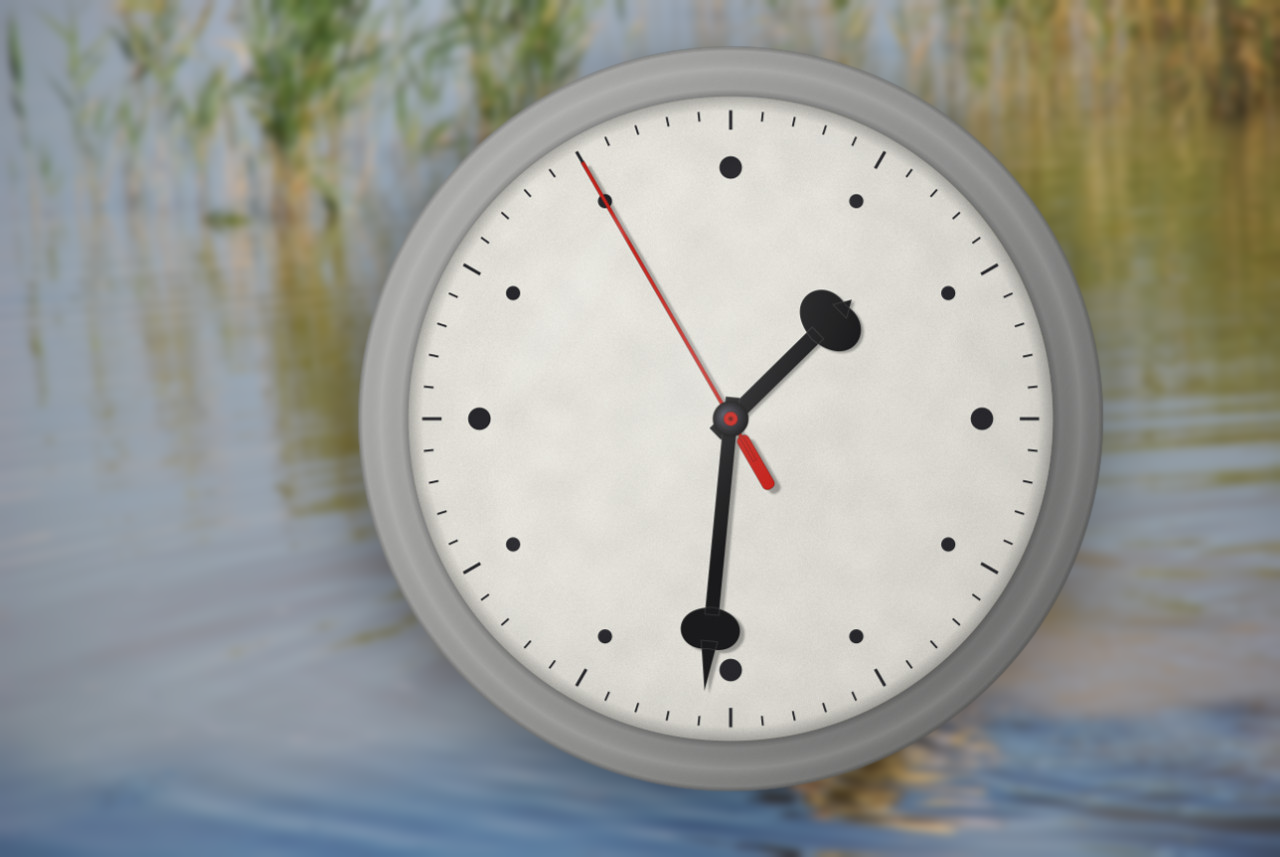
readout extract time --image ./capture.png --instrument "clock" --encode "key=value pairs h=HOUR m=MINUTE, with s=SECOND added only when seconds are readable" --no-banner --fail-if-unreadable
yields h=1 m=30 s=55
